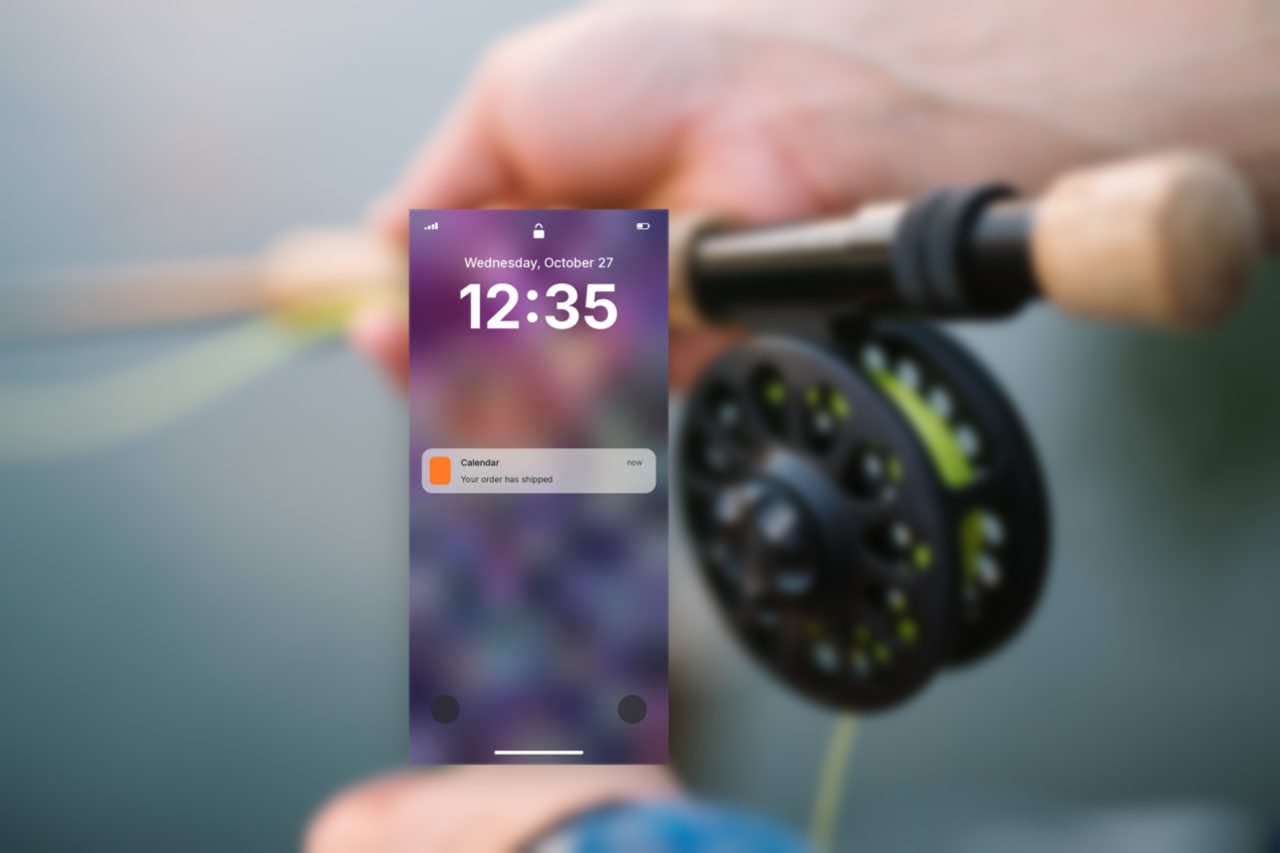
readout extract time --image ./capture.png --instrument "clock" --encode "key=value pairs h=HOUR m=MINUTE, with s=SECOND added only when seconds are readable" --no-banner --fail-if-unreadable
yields h=12 m=35
